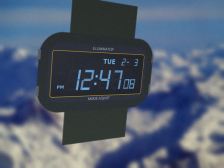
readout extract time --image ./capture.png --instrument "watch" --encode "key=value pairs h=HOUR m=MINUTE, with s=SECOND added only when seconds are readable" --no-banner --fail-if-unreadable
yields h=12 m=47 s=8
